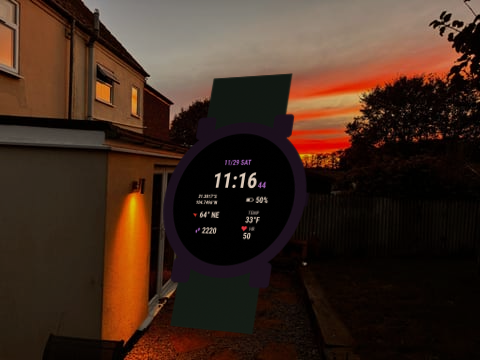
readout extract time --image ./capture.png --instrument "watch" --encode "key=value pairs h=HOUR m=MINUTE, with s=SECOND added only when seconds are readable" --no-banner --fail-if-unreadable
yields h=11 m=16 s=44
